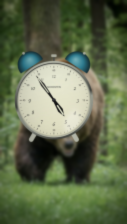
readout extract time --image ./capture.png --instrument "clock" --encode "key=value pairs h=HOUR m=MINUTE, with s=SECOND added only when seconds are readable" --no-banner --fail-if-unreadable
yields h=4 m=54
